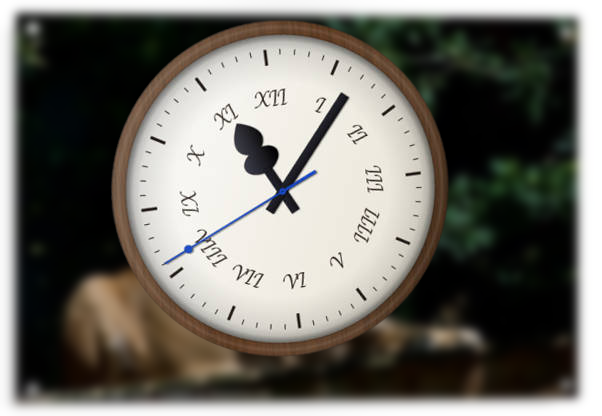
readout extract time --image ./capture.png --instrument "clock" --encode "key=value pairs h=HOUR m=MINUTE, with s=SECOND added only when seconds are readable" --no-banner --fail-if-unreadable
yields h=11 m=6 s=41
